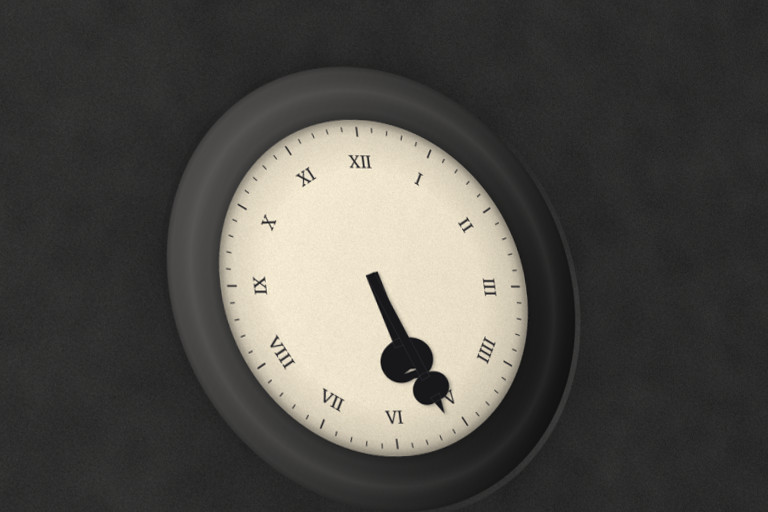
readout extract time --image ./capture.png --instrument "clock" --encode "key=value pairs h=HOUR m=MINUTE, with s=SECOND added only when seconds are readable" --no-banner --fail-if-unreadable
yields h=5 m=26
